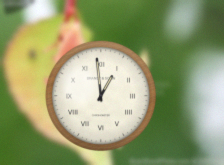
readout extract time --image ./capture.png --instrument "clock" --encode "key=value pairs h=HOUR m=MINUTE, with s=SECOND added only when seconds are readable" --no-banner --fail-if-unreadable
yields h=12 m=59
